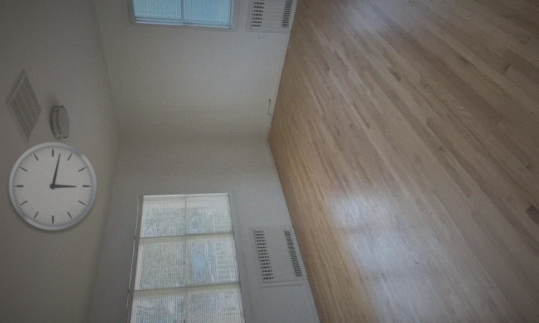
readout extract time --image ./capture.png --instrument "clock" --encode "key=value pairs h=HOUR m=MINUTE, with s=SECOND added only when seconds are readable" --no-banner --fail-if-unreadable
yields h=3 m=2
